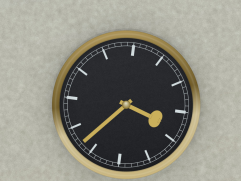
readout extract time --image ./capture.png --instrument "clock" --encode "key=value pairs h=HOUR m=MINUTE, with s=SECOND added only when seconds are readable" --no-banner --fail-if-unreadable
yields h=3 m=37
